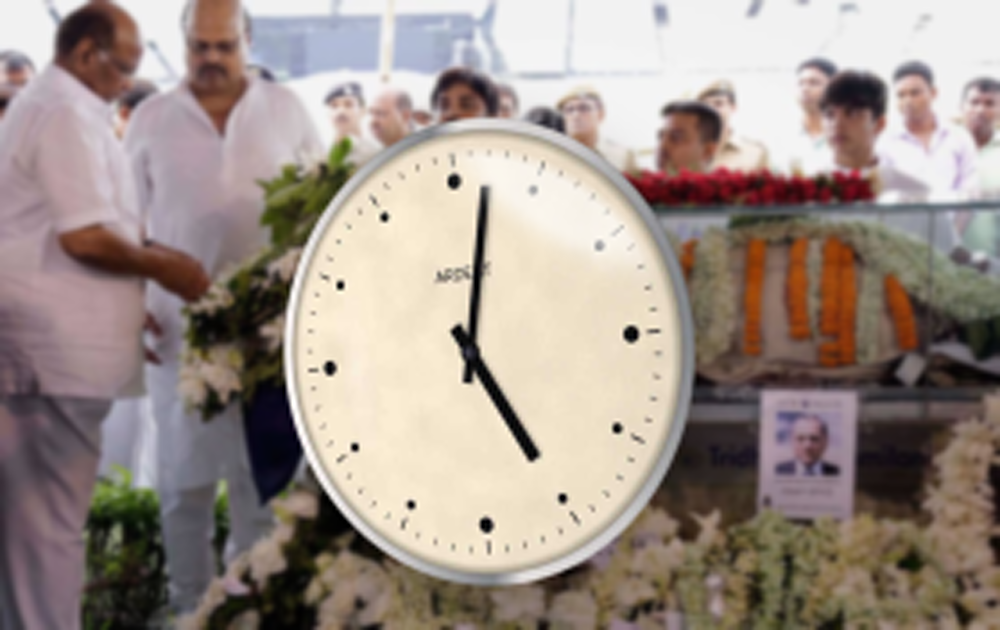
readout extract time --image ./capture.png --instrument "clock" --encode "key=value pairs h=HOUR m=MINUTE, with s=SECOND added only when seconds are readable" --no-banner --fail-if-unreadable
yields h=5 m=2
